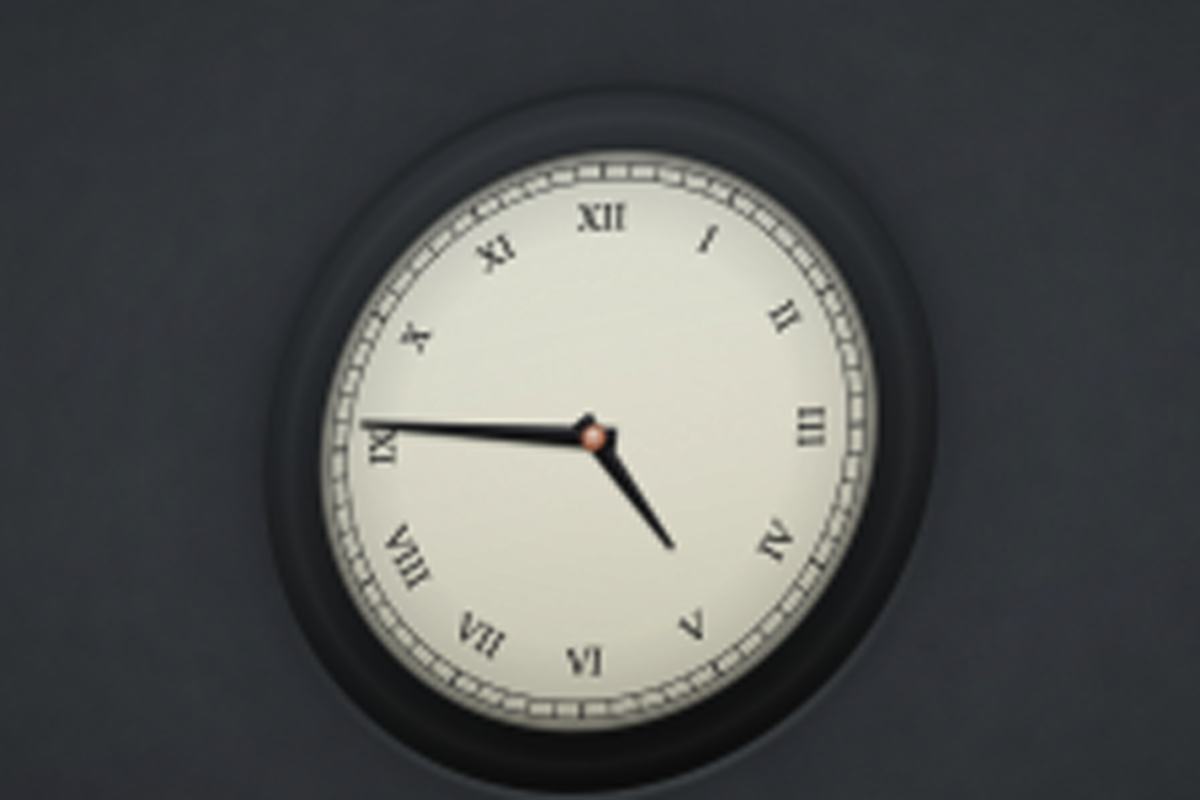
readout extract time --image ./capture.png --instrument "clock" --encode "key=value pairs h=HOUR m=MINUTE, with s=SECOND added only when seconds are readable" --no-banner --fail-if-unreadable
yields h=4 m=46
